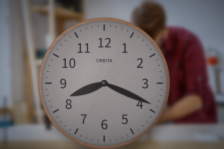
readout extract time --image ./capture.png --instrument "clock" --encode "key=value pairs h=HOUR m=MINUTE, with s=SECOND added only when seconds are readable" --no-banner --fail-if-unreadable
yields h=8 m=19
